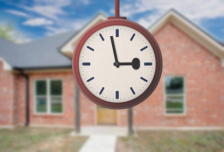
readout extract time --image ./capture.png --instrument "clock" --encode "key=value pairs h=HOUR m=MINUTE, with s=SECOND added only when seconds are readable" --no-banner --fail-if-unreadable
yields h=2 m=58
